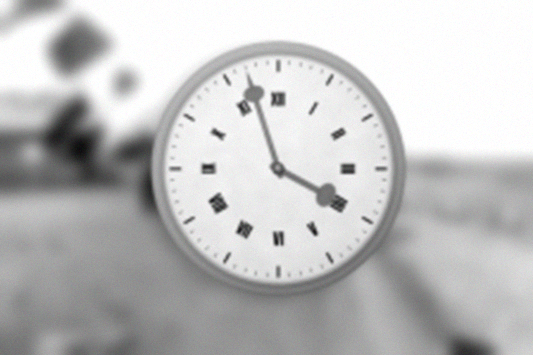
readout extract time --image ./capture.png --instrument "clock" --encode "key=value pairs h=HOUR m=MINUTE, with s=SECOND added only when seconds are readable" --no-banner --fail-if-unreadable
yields h=3 m=57
